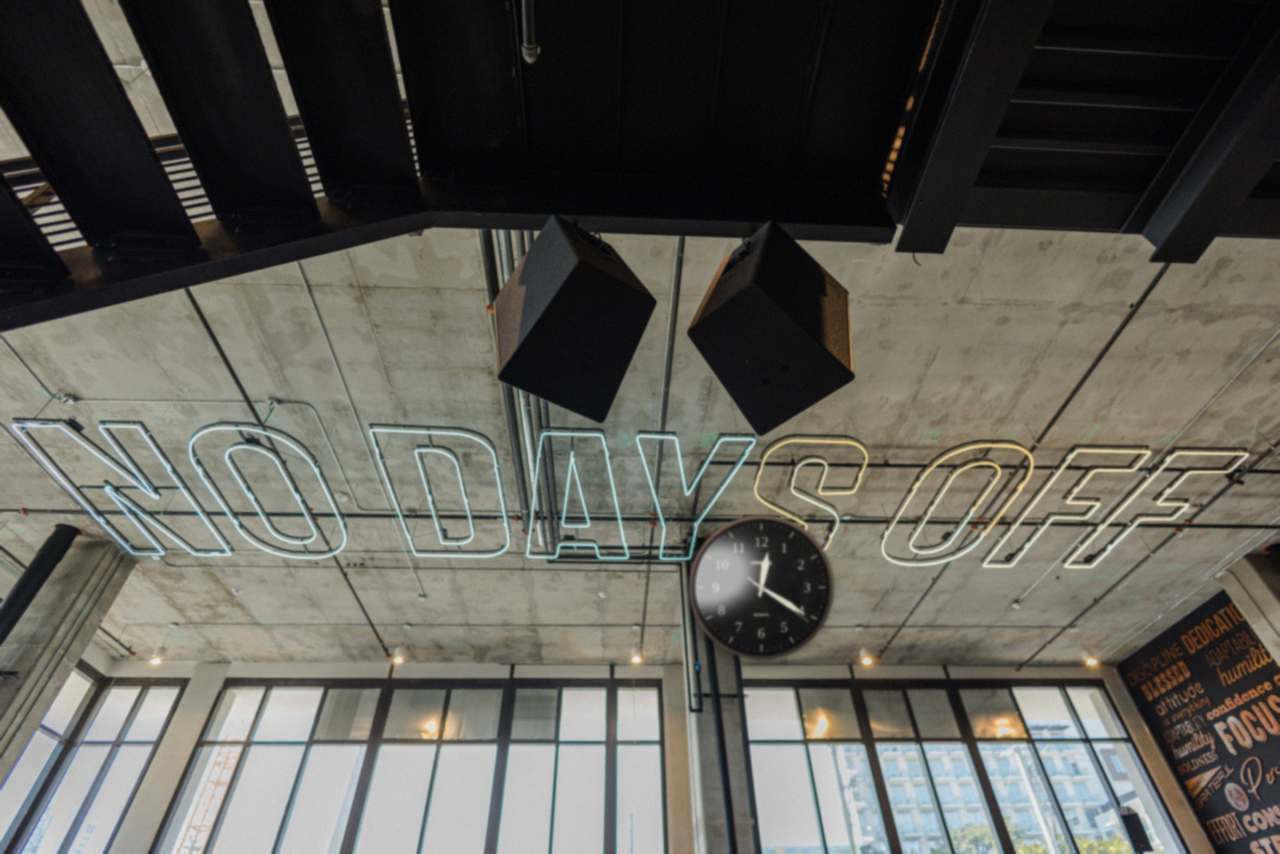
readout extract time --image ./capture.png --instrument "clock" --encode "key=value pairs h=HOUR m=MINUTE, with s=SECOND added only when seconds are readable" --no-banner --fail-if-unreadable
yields h=12 m=20 s=21
